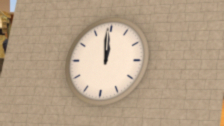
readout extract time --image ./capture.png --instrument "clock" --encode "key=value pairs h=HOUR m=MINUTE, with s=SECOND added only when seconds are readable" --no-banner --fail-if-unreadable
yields h=11 m=59
